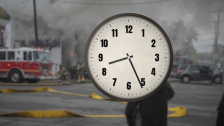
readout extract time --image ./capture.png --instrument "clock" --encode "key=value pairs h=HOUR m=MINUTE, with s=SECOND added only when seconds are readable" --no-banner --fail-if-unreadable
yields h=8 m=26
